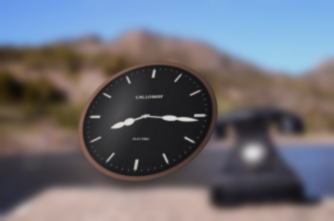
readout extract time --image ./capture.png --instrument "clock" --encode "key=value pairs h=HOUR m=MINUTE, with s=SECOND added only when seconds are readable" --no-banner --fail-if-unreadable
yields h=8 m=16
